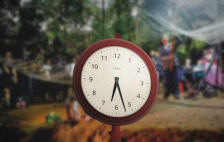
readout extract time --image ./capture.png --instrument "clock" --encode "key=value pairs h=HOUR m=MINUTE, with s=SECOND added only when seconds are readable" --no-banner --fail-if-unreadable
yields h=6 m=27
